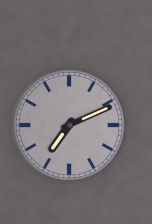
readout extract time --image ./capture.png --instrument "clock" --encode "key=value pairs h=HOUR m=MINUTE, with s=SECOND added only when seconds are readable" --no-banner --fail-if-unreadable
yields h=7 m=11
